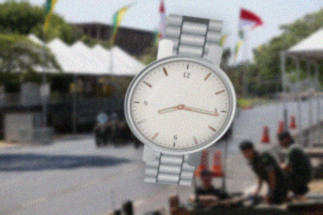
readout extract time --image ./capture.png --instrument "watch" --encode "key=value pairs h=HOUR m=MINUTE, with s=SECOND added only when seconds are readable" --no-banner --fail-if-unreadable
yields h=8 m=16
